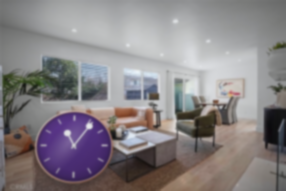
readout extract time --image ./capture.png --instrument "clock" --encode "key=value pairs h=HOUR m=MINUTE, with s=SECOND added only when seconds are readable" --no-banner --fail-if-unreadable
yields h=11 m=6
